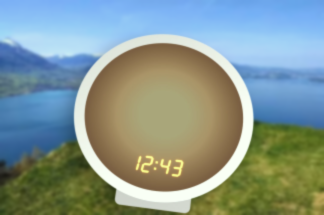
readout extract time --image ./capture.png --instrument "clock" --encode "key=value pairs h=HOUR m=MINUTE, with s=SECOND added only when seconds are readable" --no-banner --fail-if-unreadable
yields h=12 m=43
